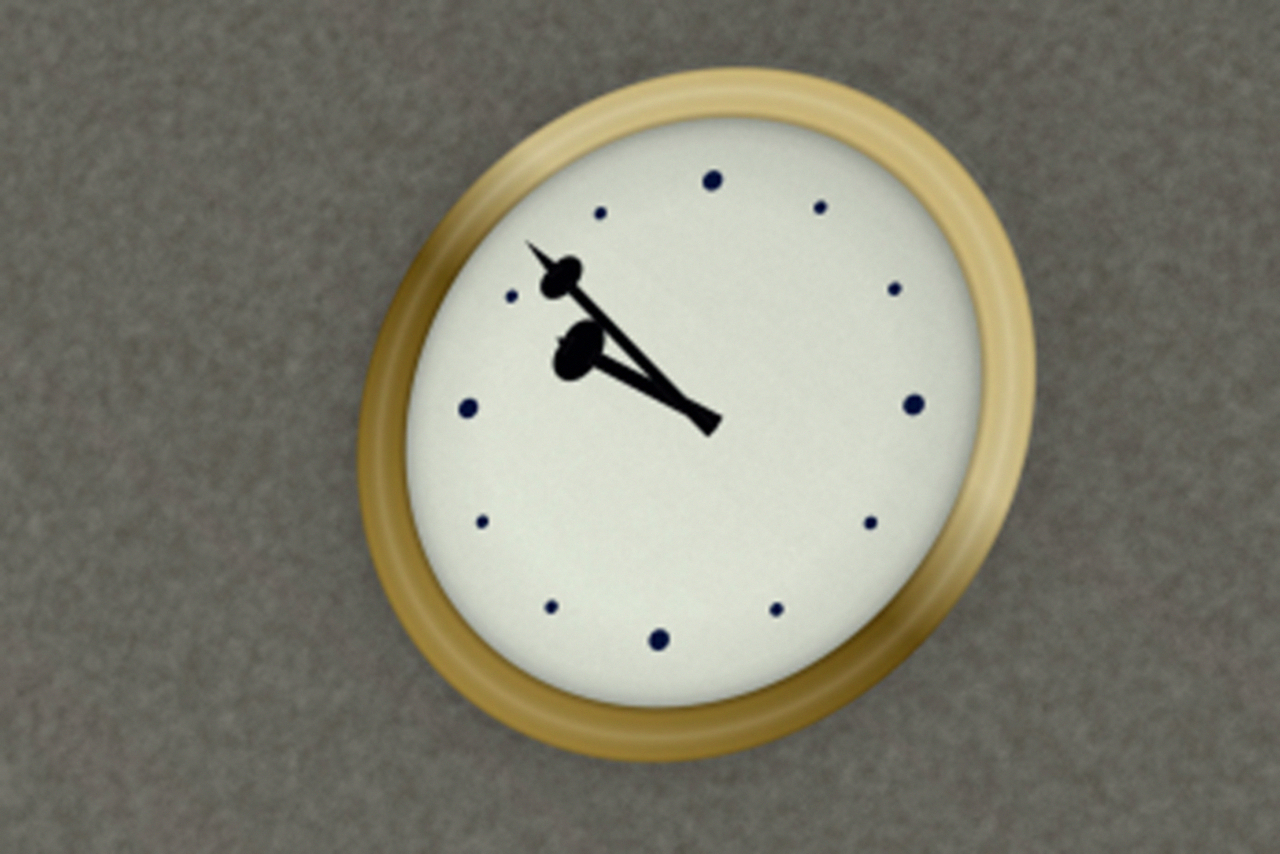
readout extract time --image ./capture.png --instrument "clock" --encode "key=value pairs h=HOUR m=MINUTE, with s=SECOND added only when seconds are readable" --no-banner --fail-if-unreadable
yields h=9 m=52
